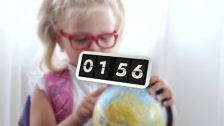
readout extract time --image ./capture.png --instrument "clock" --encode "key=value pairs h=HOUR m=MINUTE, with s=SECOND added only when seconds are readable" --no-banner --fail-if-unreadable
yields h=1 m=56
